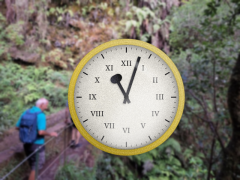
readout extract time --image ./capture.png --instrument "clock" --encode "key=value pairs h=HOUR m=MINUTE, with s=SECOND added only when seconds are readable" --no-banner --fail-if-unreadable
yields h=11 m=3
